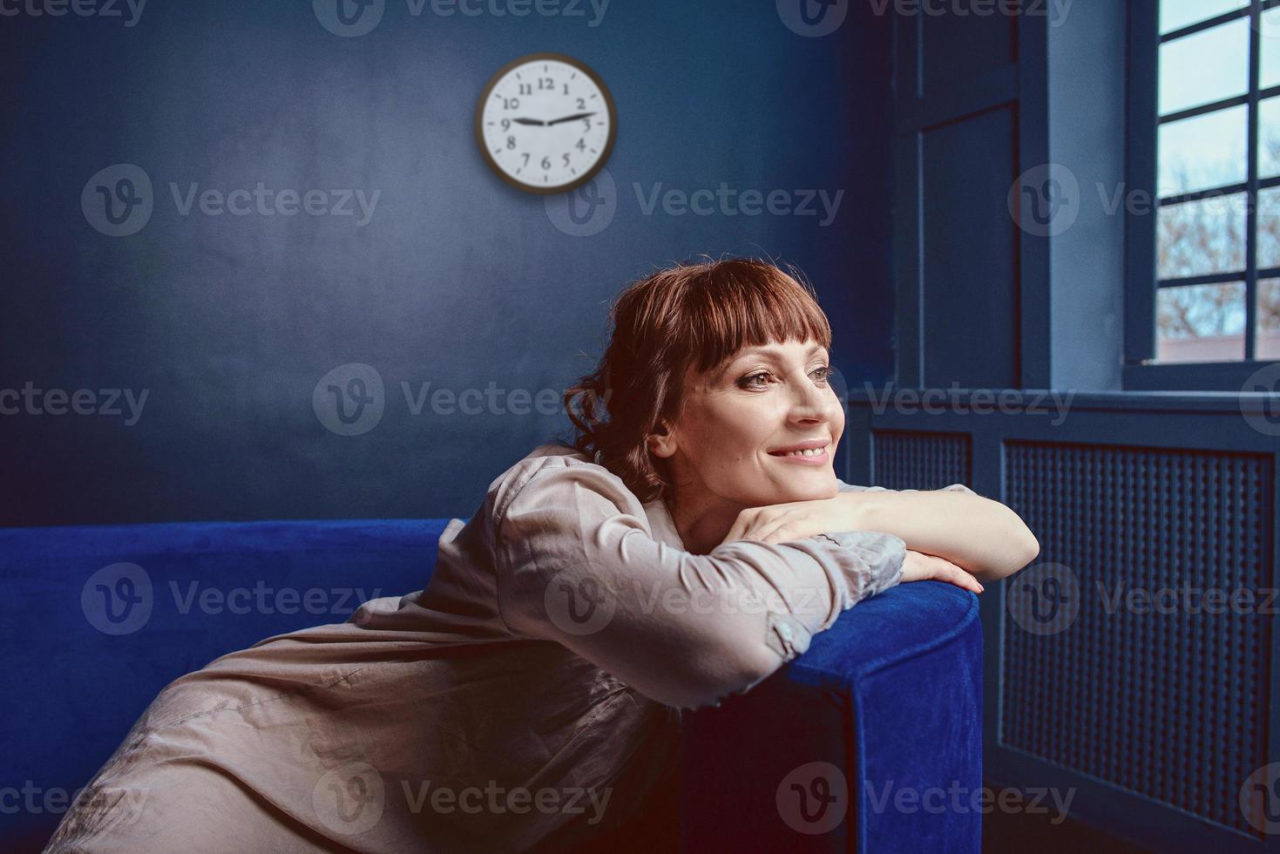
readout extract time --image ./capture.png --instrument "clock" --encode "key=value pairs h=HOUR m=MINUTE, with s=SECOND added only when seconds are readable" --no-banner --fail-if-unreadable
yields h=9 m=13
